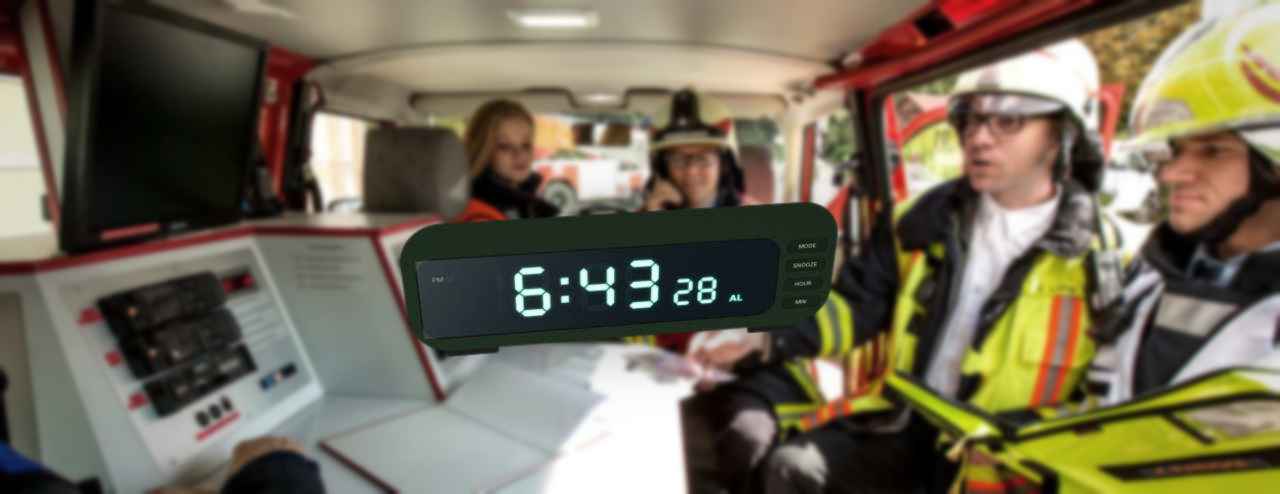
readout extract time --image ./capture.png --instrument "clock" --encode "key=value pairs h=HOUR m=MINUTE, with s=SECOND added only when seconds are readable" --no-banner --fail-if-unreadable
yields h=6 m=43 s=28
